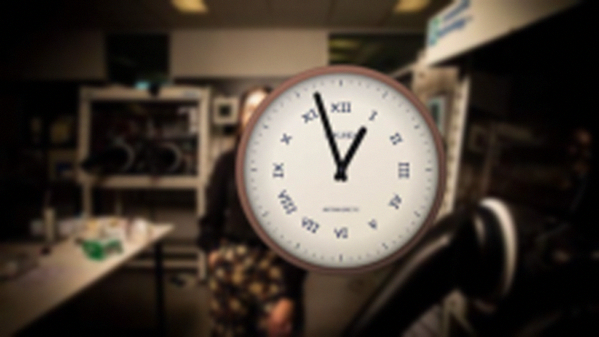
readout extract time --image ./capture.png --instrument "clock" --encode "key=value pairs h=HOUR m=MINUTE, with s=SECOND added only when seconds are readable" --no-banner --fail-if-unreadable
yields h=12 m=57
